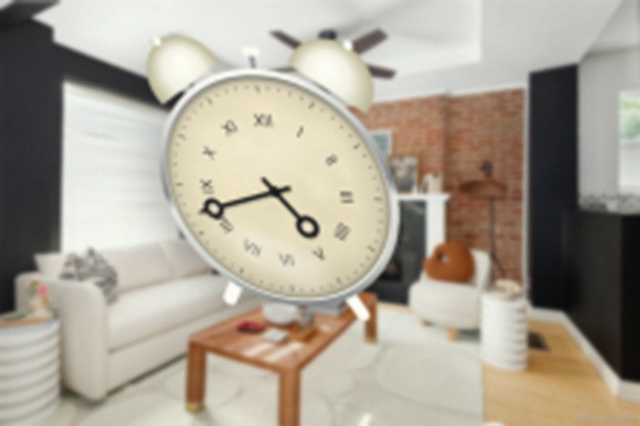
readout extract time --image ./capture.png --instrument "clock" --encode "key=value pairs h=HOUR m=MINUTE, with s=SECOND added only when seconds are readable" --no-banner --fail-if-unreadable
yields h=4 m=42
